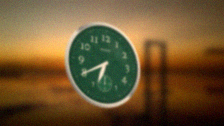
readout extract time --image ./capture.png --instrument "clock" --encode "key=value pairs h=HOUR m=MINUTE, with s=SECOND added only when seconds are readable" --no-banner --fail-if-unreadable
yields h=6 m=40
